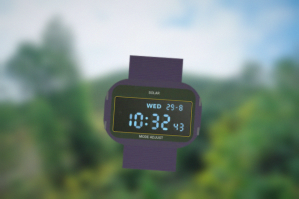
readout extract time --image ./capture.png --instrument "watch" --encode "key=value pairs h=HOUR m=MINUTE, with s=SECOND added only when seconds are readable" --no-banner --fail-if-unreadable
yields h=10 m=32
